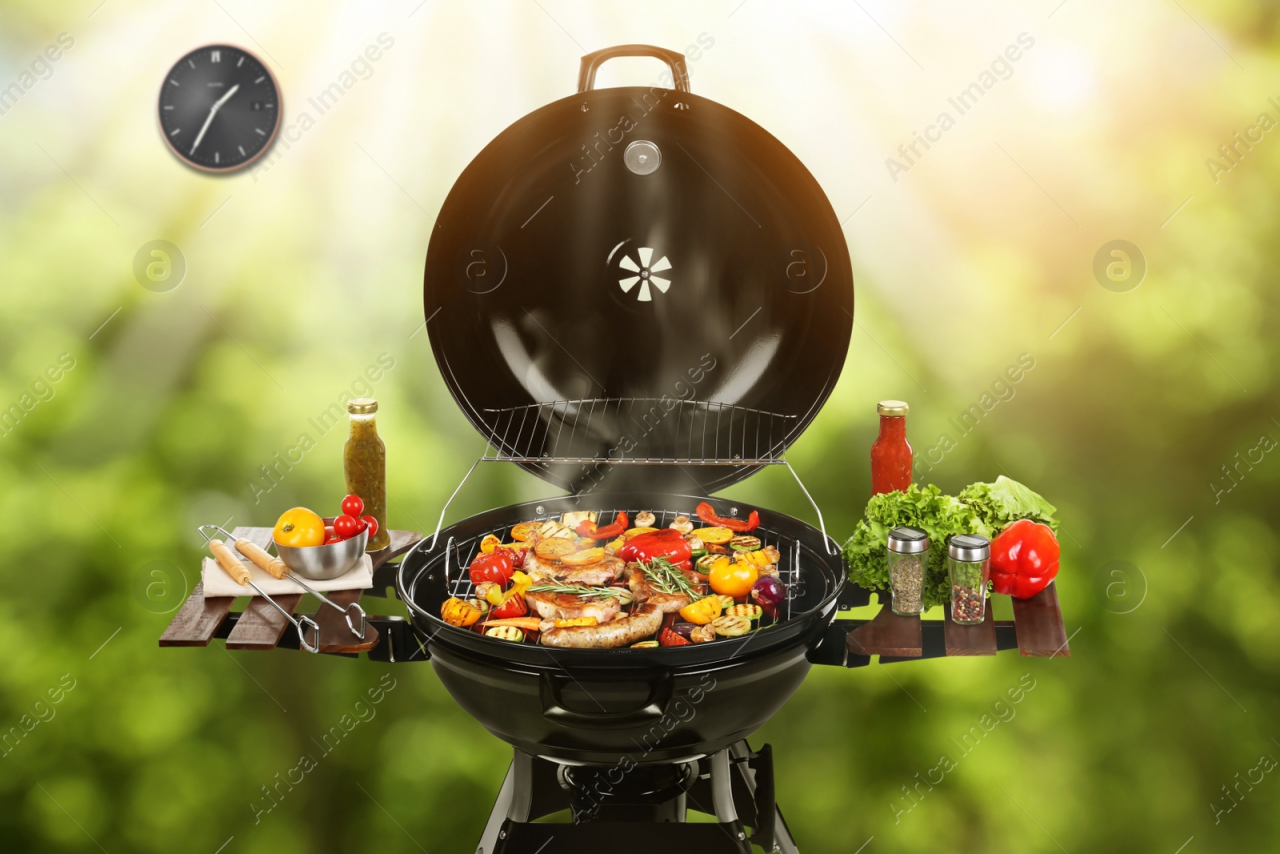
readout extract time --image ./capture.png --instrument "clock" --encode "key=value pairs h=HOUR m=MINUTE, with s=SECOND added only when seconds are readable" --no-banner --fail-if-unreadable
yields h=1 m=35
